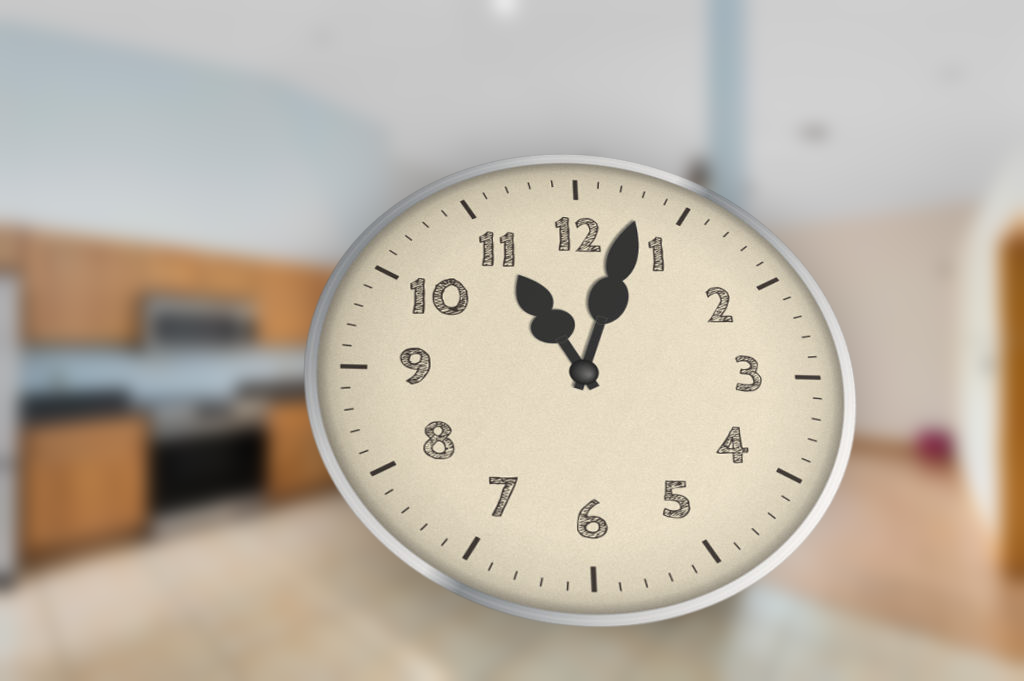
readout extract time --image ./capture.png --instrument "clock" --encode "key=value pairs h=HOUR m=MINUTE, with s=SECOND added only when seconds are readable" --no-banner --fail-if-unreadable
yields h=11 m=3
